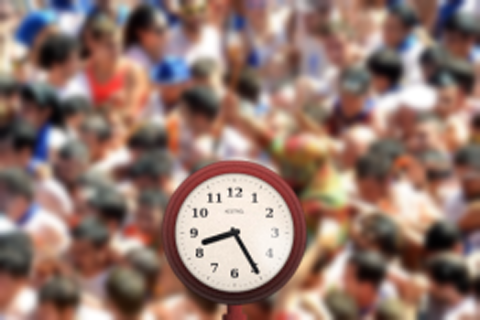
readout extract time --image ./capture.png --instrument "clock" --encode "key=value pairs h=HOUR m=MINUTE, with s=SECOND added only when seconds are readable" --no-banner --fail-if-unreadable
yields h=8 m=25
